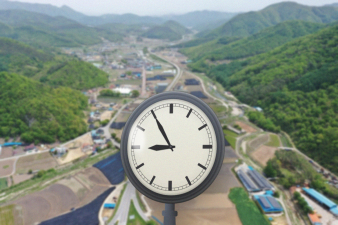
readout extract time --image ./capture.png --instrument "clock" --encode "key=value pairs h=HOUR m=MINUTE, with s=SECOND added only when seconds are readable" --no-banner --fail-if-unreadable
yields h=8 m=55
